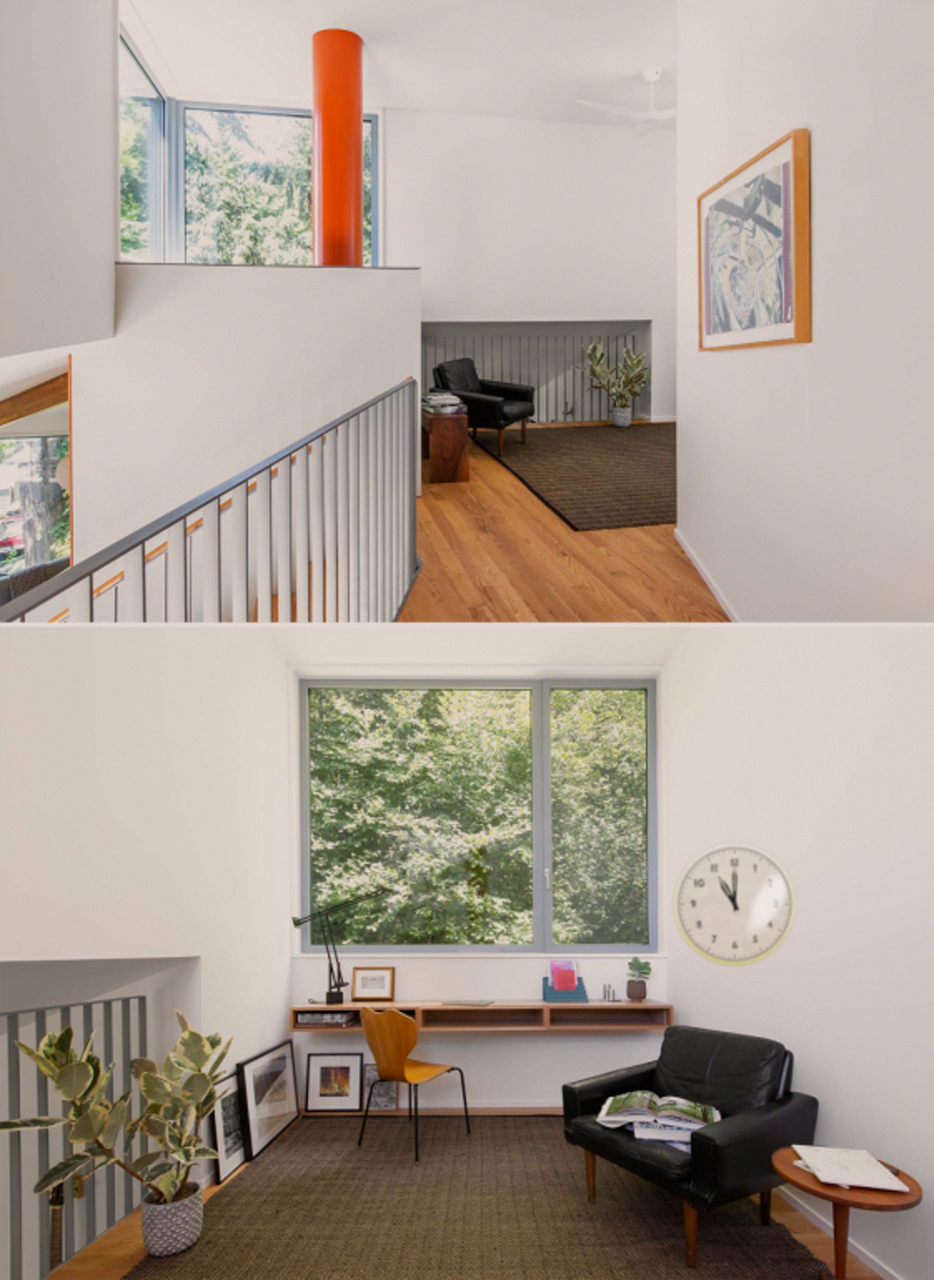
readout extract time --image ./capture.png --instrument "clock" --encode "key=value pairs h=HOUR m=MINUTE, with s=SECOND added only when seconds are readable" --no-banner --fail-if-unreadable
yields h=11 m=0
